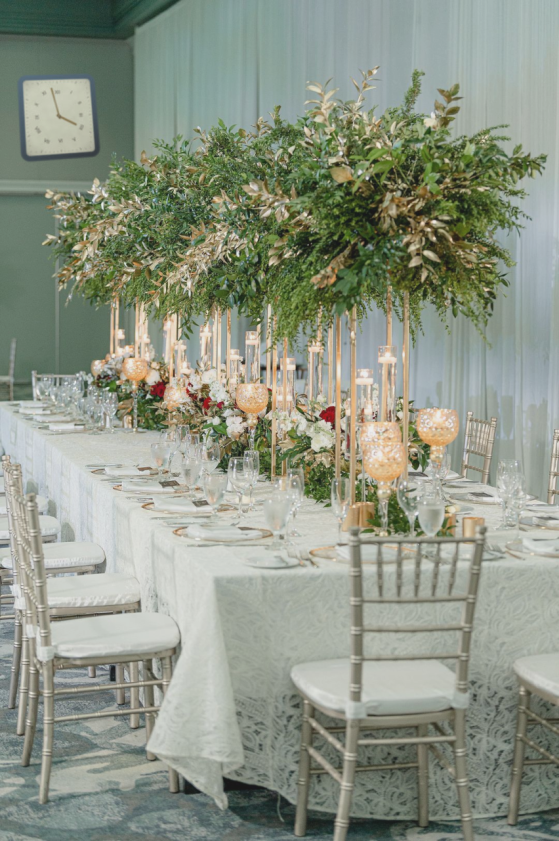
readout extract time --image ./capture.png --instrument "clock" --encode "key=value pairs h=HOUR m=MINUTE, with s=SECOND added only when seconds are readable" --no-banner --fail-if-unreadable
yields h=3 m=58
